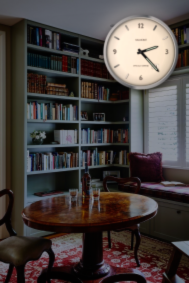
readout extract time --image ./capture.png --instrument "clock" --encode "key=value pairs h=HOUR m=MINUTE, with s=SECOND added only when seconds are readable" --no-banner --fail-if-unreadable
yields h=2 m=23
